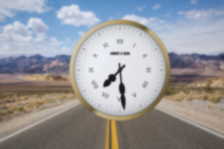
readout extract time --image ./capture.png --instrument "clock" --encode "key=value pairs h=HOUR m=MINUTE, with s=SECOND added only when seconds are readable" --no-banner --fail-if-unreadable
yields h=7 m=29
